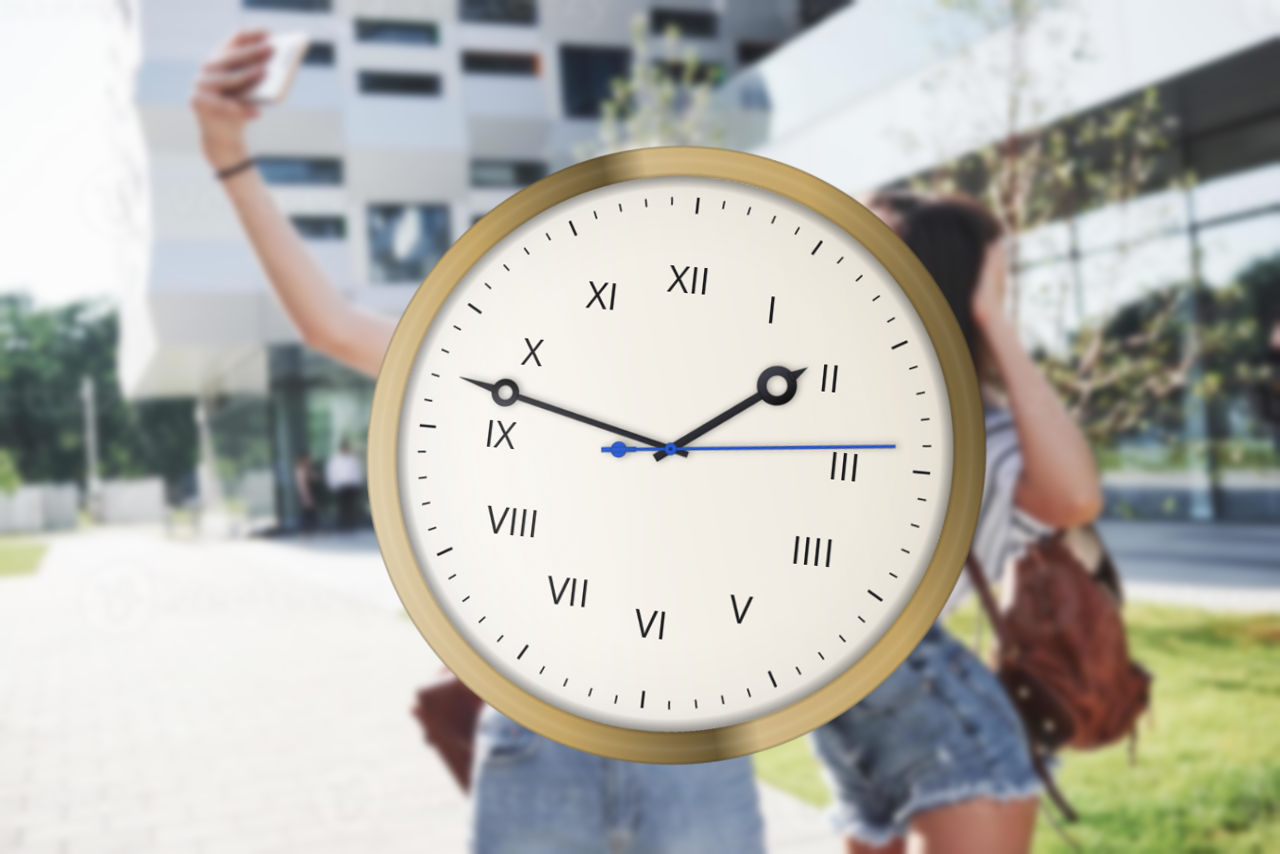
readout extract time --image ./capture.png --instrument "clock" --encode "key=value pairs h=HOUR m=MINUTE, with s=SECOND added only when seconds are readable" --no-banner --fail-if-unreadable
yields h=1 m=47 s=14
